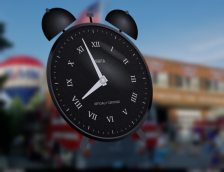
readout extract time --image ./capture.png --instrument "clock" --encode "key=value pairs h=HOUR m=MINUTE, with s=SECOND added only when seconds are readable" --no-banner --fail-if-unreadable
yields h=7 m=57
